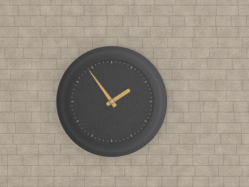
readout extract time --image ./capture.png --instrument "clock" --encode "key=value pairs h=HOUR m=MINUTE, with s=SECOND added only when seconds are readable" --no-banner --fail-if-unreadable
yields h=1 m=54
